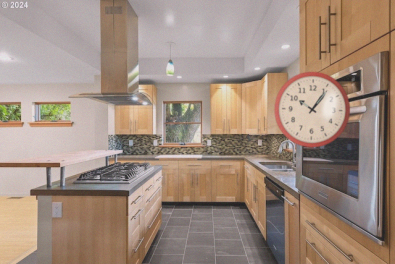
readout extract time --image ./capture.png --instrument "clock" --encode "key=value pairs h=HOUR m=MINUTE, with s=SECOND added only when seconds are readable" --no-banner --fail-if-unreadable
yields h=10 m=6
